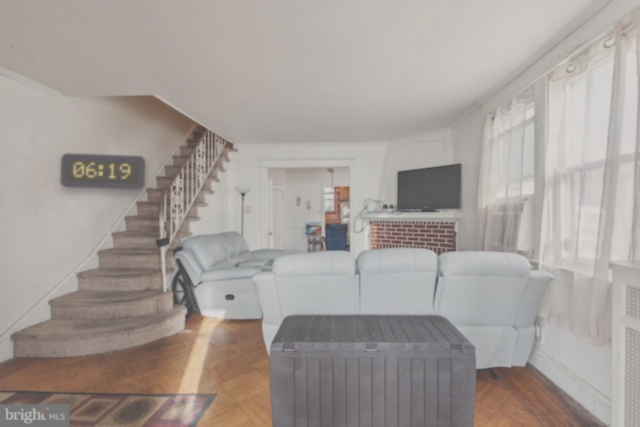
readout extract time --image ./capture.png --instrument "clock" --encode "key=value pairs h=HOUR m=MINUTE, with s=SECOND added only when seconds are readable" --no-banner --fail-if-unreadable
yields h=6 m=19
